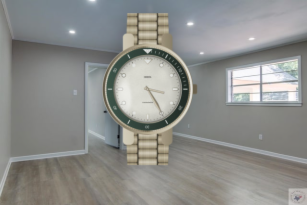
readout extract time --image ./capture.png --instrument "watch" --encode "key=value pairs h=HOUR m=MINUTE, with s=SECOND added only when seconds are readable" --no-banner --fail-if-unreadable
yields h=3 m=25
